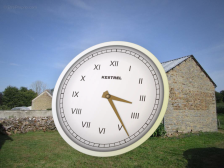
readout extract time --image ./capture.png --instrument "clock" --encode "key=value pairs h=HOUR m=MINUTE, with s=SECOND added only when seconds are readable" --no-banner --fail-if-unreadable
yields h=3 m=24
